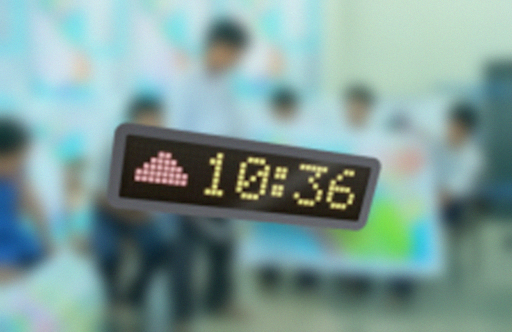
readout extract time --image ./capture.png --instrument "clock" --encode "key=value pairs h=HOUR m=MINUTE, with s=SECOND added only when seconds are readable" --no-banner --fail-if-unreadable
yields h=10 m=36
